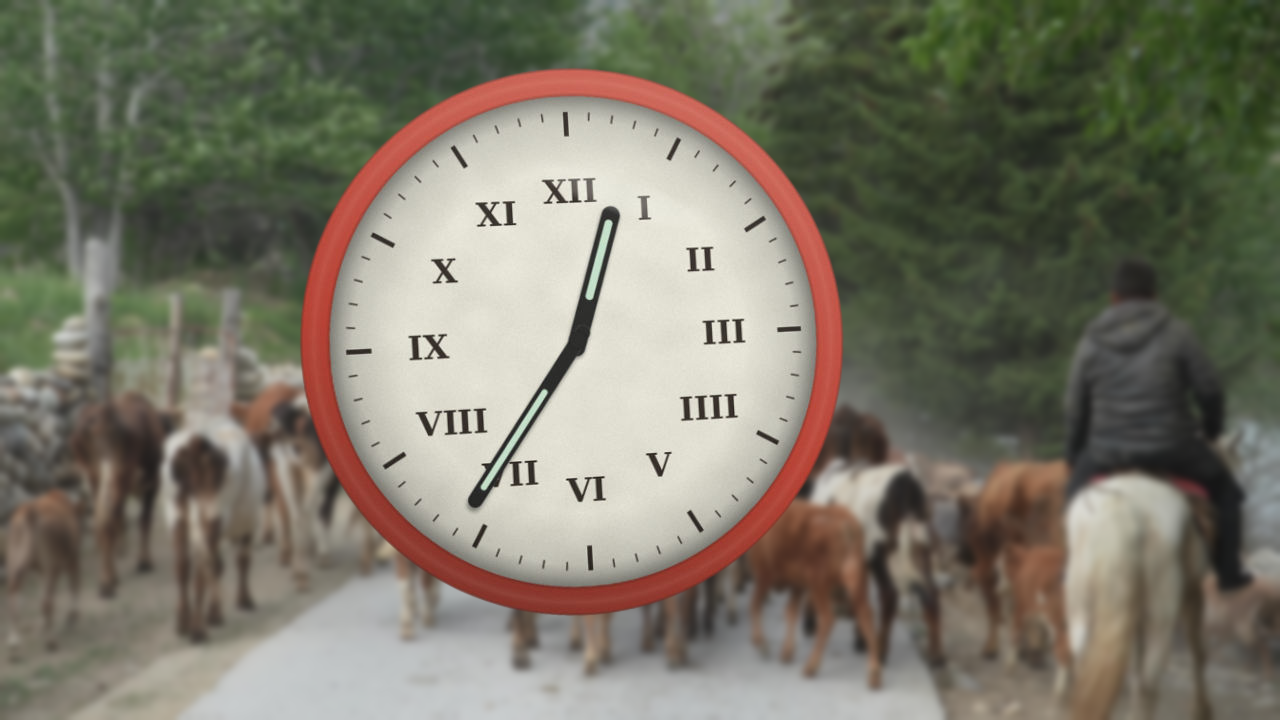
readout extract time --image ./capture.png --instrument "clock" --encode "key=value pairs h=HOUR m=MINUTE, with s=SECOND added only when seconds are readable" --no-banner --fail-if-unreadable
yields h=12 m=36
